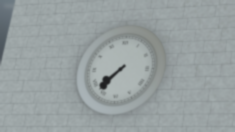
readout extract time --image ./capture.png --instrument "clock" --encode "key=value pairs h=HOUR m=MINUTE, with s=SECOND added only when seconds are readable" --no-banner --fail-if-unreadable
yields h=7 m=37
